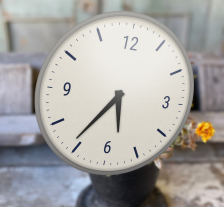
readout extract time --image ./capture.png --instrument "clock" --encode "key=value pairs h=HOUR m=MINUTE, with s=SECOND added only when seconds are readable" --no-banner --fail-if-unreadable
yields h=5 m=36
